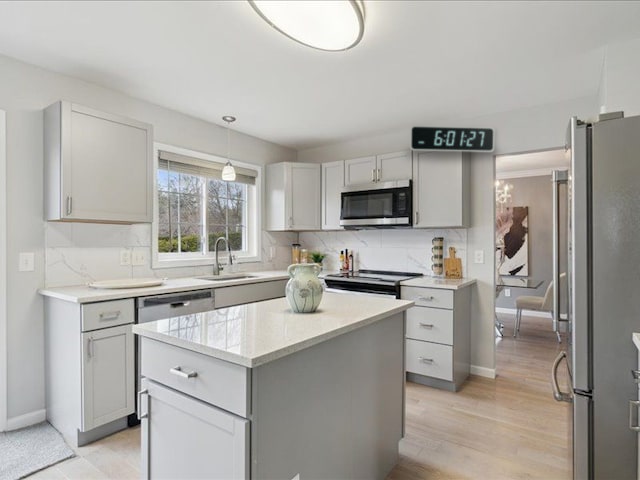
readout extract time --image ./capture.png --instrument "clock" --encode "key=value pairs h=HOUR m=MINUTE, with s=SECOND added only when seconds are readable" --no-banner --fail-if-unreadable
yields h=6 m=1 s=27
